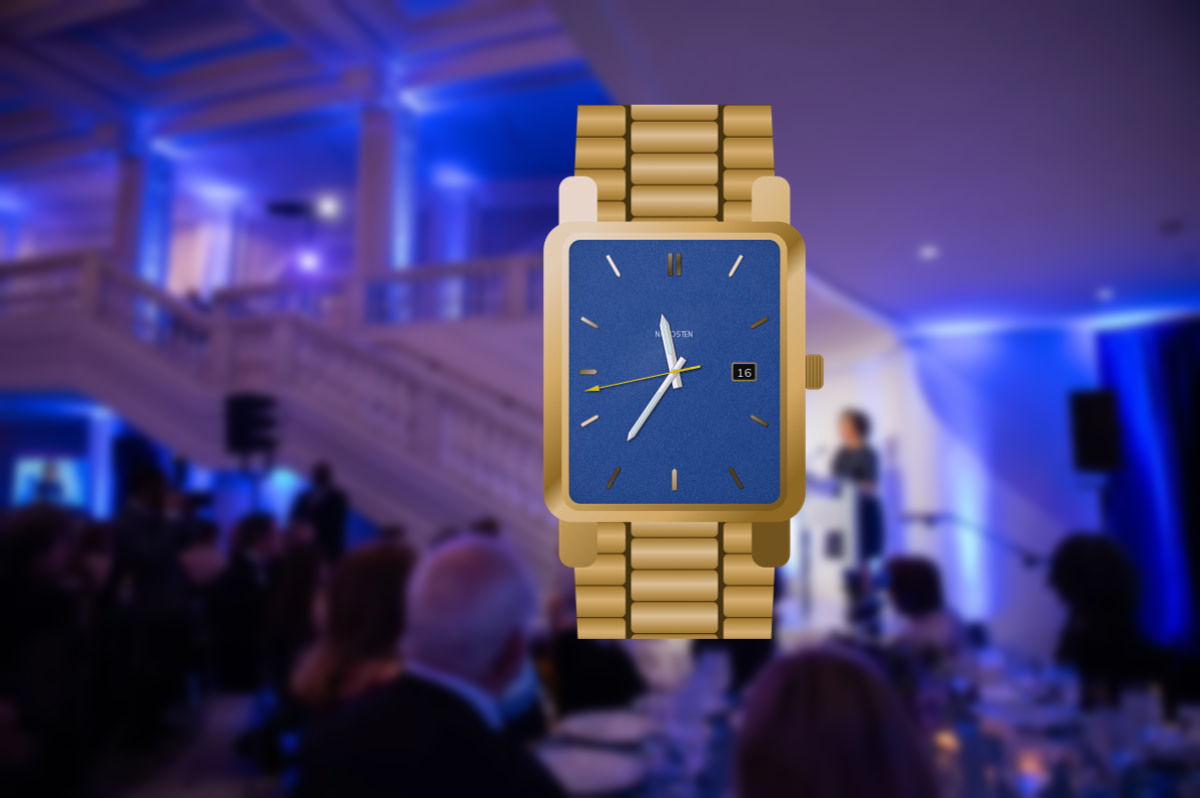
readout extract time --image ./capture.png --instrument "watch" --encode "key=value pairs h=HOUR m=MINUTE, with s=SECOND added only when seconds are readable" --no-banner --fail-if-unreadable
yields h=11 m=35 s=43
